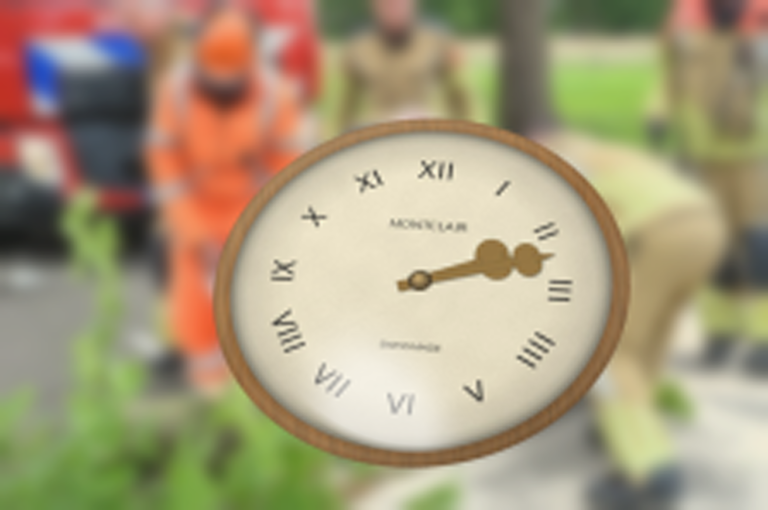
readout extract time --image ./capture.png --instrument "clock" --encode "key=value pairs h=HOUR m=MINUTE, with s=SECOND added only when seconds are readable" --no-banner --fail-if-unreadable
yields h=2 m=12
